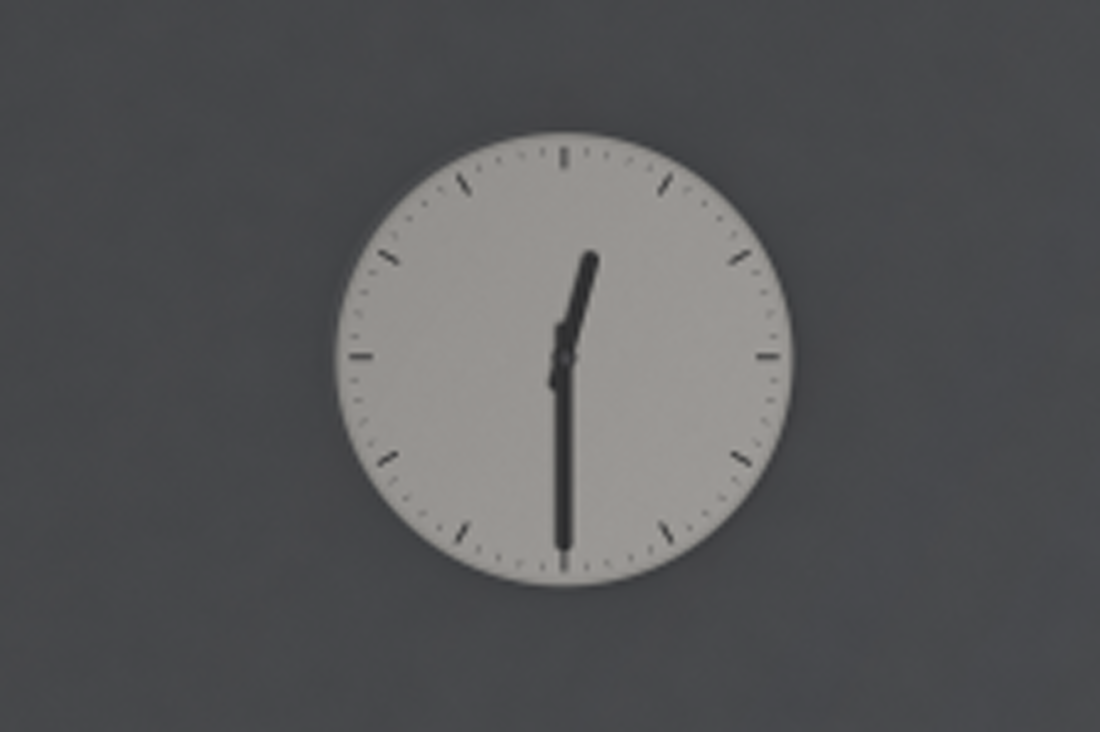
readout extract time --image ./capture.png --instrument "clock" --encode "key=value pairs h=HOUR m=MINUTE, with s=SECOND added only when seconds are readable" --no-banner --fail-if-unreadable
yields h=12 m=30
